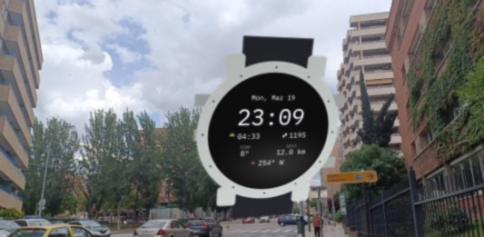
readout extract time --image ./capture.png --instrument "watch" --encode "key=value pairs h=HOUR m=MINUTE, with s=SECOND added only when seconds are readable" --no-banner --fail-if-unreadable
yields h=23 m=9
